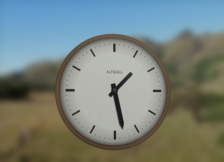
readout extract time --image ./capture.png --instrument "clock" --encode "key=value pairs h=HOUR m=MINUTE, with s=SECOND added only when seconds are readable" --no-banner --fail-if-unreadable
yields h=1 m=28
